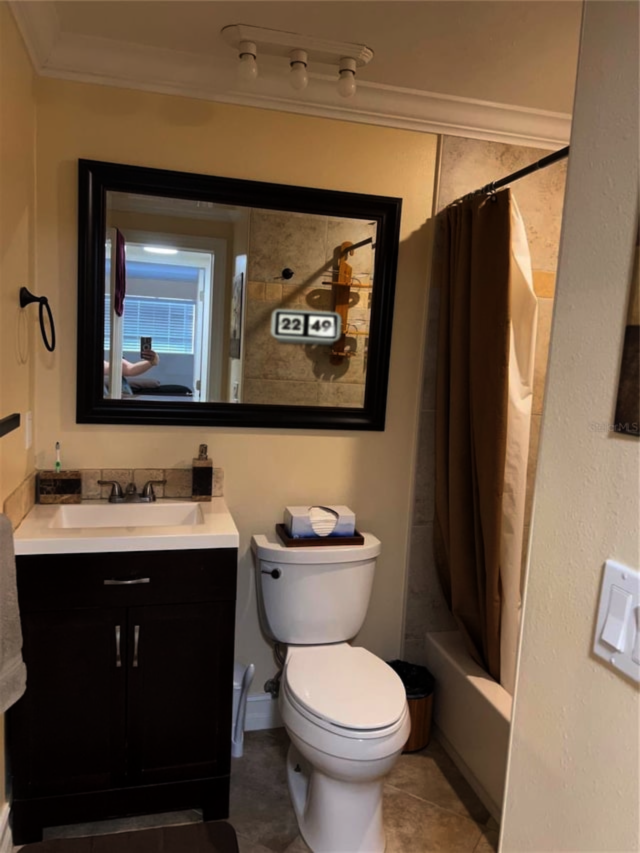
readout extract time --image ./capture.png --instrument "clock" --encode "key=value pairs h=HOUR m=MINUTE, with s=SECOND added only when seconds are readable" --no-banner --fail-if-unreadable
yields h=22 m=49
